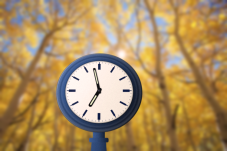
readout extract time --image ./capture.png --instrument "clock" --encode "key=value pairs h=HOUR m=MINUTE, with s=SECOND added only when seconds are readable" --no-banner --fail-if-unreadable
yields h=6 m=58
